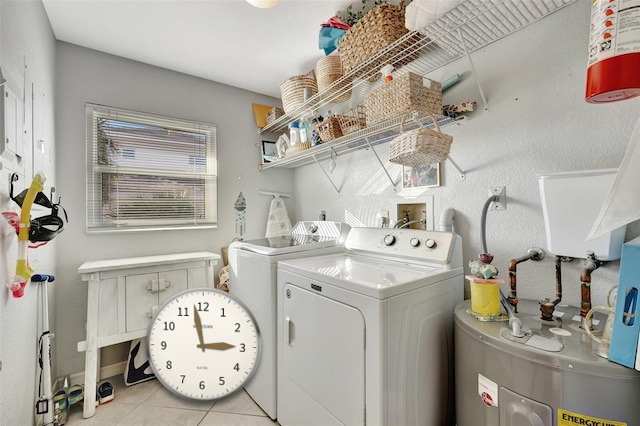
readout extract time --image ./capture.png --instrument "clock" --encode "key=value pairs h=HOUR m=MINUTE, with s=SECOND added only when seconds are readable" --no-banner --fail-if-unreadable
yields h=2 m=58
